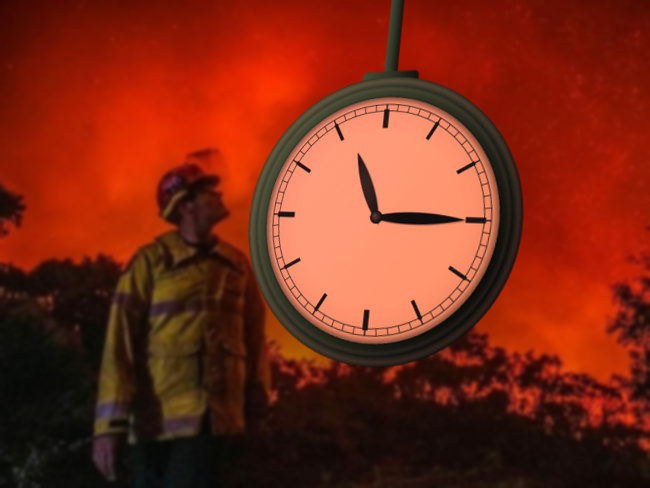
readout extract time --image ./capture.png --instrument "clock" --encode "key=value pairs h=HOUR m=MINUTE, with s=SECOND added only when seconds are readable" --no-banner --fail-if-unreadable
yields h=11 m=15
